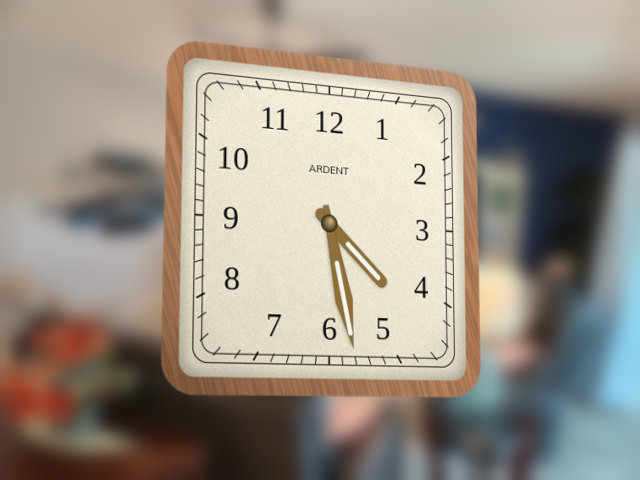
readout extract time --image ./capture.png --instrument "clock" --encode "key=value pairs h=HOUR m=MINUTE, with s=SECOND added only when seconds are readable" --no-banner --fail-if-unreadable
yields h=4 m=28
